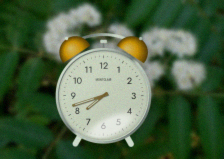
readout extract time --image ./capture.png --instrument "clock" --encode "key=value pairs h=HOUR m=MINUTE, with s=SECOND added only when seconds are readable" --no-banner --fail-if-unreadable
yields h=7 m=42
